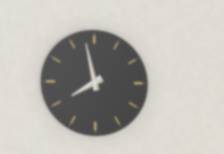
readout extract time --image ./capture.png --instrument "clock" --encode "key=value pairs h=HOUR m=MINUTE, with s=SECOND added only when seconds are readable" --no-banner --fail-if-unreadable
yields h=7 m=58
